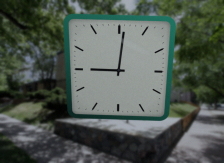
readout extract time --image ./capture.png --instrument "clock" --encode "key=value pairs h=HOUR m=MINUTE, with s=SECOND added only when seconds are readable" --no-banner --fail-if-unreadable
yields h=9 m=1
